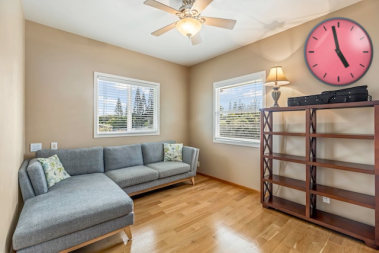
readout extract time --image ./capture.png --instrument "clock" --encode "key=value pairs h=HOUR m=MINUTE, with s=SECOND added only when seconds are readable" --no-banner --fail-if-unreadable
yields h=4 m=58
